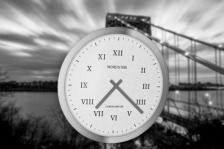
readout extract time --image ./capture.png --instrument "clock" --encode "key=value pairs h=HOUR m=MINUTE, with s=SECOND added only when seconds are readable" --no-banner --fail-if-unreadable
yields h=7 m=22
